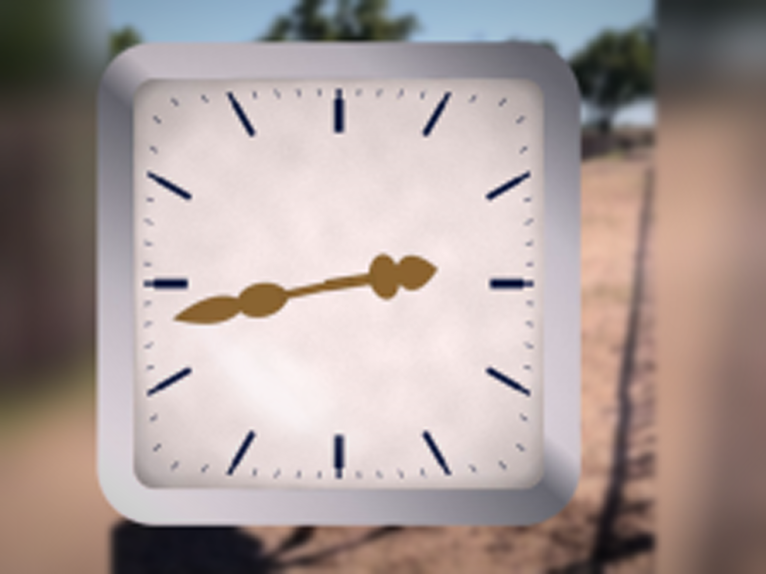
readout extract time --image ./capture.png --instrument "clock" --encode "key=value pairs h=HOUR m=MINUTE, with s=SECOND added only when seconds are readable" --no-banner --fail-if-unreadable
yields h=2 m=43
